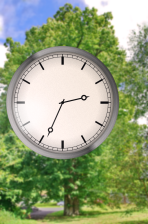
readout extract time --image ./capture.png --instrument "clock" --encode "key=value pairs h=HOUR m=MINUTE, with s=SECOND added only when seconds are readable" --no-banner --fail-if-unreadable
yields h=2 m=34
